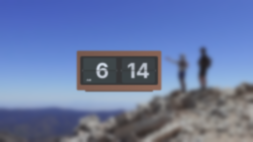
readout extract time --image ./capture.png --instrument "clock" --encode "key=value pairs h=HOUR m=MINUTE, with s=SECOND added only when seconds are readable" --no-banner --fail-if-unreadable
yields h=6 m=14
